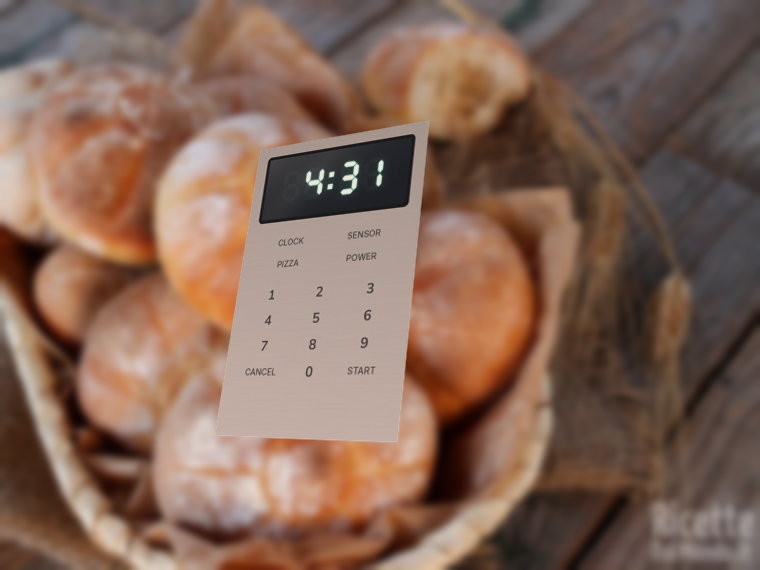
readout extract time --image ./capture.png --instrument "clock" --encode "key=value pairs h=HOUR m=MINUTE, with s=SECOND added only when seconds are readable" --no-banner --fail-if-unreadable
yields h=4 m=31
